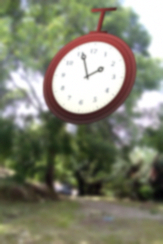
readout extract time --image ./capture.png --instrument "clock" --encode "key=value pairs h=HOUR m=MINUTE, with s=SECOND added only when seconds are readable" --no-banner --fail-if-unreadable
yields h=1 m=56
